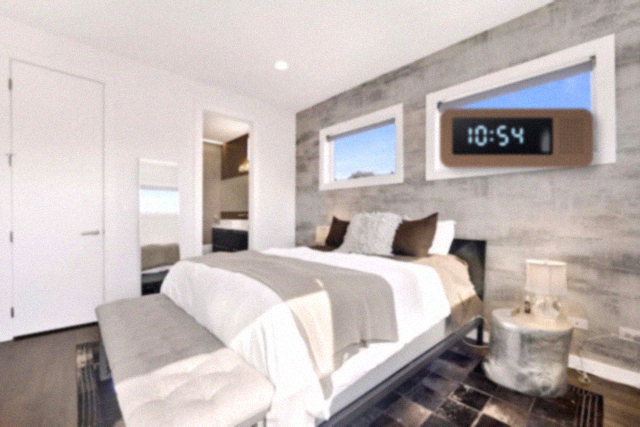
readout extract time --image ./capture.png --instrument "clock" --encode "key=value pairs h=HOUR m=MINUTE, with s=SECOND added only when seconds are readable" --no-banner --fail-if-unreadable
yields h=10 m=54
